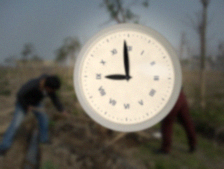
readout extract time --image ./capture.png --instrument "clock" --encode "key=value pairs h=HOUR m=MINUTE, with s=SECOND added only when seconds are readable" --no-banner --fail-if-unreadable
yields h=8 m=59
